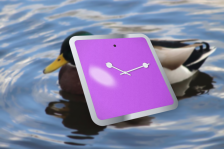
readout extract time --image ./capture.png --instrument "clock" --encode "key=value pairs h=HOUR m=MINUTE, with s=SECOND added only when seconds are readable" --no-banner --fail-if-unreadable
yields h=10 m=13
